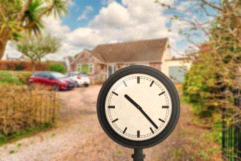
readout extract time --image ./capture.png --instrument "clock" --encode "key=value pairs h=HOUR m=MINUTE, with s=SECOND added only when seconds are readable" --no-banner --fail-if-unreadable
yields h=10 m=23
